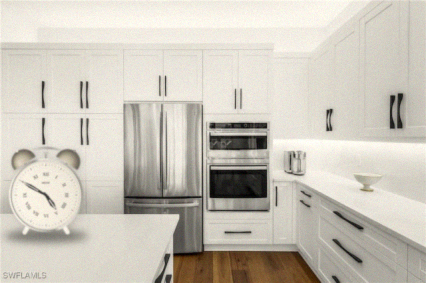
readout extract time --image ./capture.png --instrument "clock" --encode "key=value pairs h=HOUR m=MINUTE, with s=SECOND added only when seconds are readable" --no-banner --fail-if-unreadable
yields h=4 m=50
